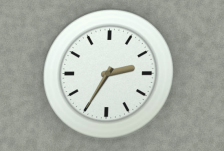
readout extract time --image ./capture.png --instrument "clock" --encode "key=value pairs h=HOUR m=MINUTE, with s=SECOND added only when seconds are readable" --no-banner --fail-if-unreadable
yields h=2 m=35
